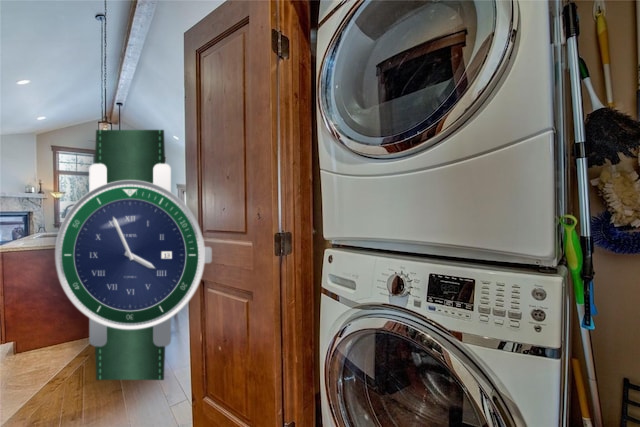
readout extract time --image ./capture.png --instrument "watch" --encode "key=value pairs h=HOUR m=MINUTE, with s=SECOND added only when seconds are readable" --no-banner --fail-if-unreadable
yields h=3 m=56
